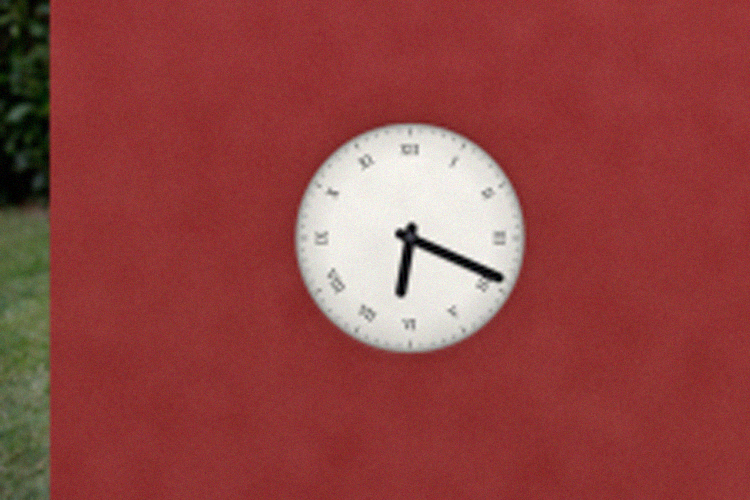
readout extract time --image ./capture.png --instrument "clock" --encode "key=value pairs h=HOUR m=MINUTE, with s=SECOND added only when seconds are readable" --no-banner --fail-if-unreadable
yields h=6 m=19
